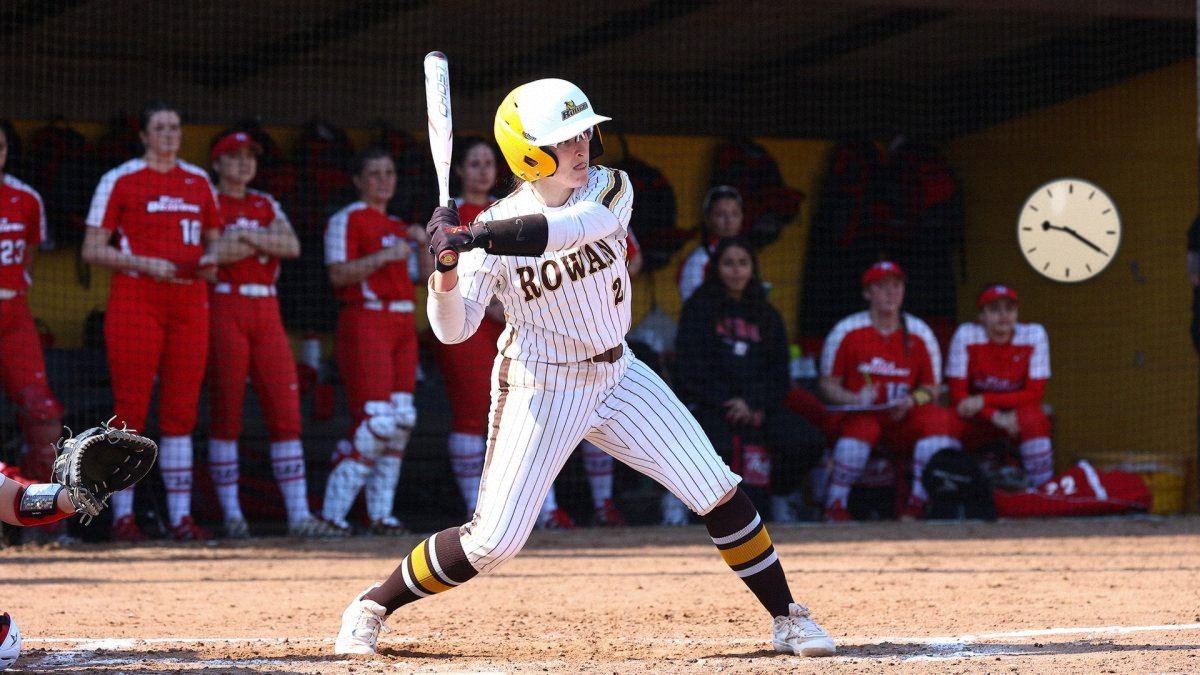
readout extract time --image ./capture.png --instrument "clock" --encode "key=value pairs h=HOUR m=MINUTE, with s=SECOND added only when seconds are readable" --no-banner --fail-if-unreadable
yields h=9 m=20
